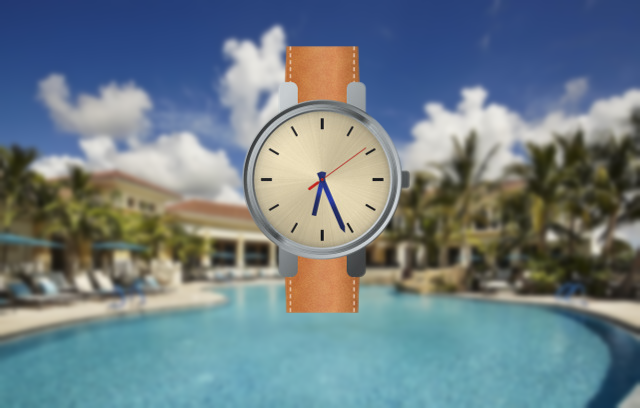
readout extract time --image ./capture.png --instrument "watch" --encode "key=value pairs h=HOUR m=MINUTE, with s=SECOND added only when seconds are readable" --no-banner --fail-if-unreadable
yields h=6 m=26 s=9
